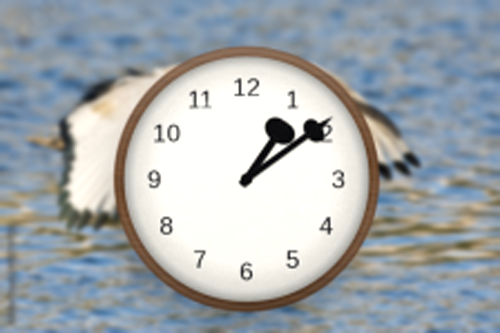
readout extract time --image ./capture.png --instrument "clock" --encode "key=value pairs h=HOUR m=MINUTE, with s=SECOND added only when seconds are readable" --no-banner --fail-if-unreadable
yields h=1 m=9
